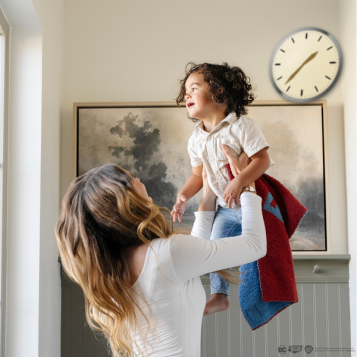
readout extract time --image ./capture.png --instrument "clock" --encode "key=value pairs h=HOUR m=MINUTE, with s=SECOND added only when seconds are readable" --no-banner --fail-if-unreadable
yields h=1 m=37
